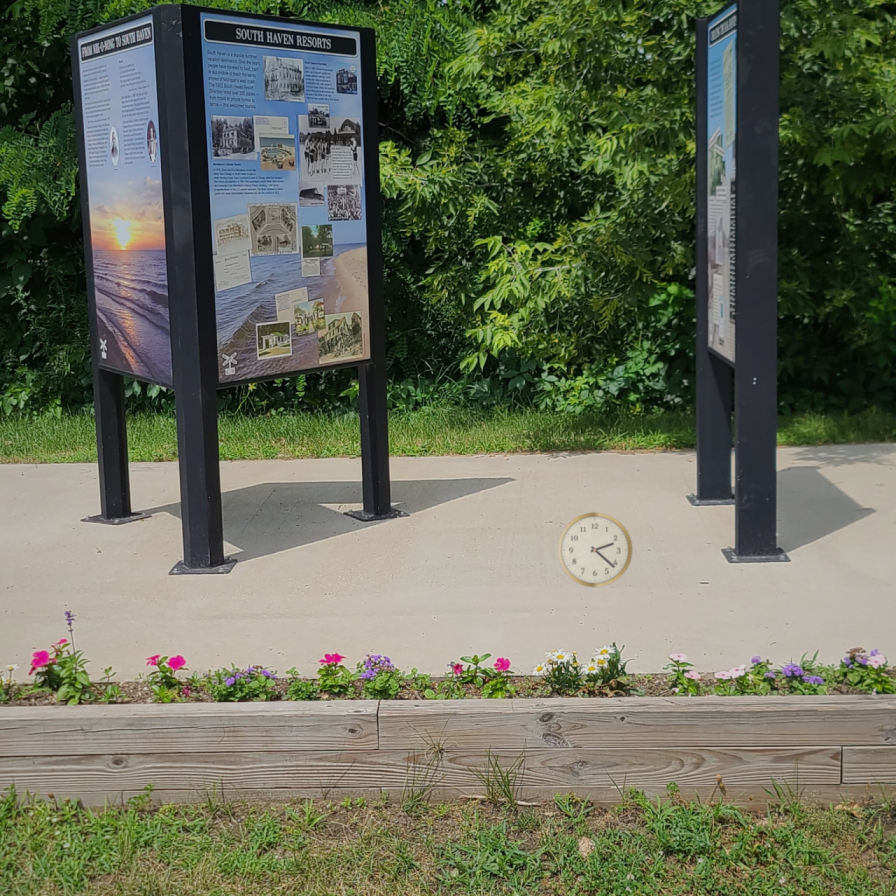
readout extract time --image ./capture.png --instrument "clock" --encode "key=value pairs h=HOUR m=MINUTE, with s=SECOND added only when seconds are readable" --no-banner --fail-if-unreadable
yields h=2 m=22
